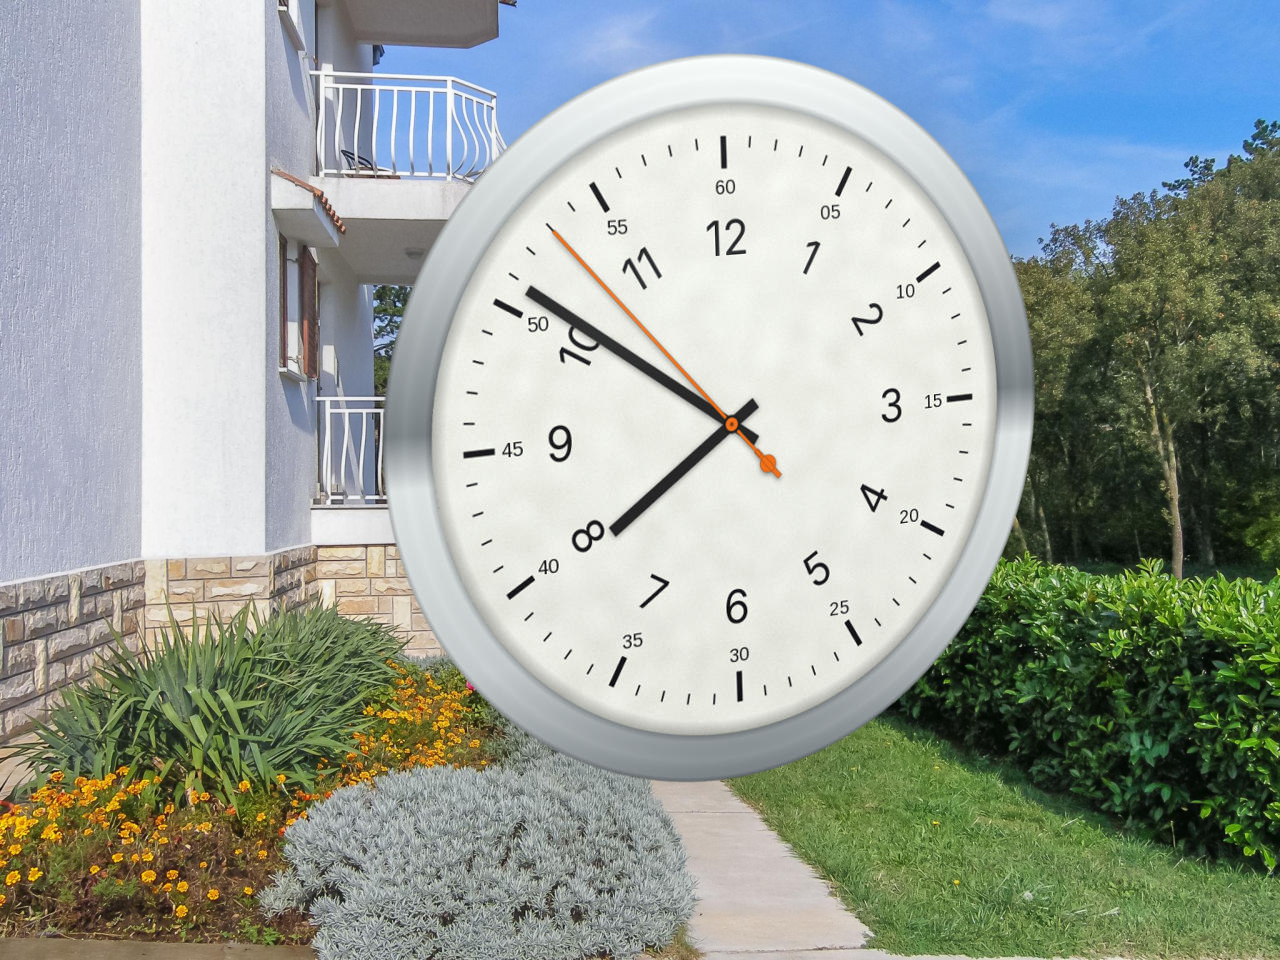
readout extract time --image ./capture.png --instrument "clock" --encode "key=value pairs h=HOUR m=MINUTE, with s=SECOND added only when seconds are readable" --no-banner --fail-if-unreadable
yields h=7 m=50 s=53
